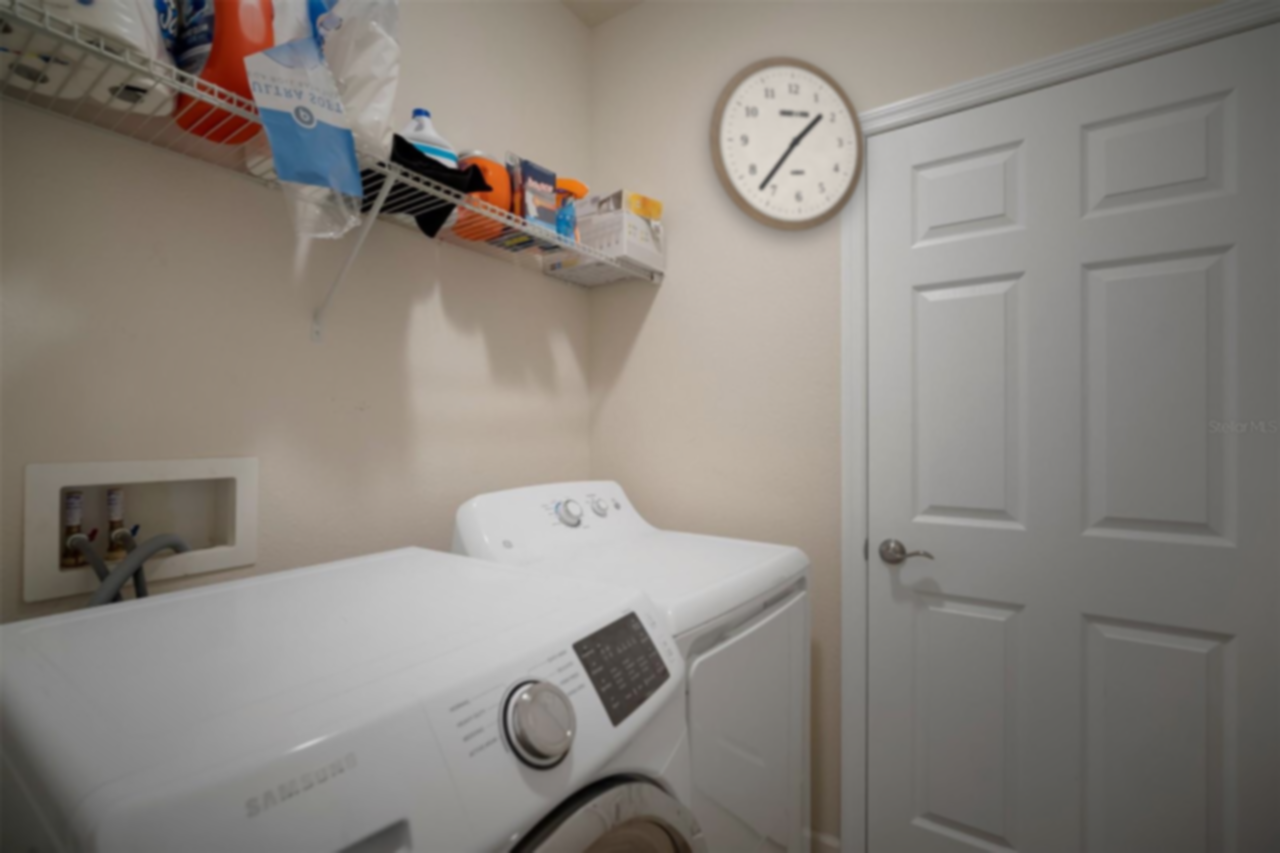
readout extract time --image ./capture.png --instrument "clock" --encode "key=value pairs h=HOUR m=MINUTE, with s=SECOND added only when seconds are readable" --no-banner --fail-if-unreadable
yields h=1 m=37
